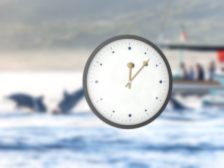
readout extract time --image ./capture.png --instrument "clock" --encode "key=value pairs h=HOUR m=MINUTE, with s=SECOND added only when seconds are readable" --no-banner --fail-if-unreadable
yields h=12 m=7
